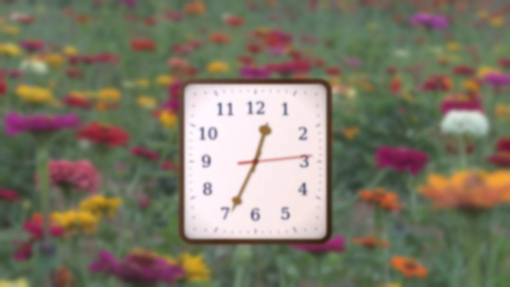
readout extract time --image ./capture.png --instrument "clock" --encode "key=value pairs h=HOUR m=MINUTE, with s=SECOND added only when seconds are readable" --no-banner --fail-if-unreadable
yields h=12 m=34 s=14
